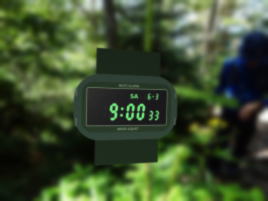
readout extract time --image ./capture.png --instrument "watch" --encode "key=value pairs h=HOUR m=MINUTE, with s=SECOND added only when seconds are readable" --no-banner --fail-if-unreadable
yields h=9 m=0 s=33
